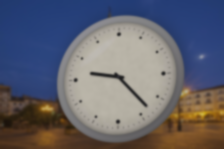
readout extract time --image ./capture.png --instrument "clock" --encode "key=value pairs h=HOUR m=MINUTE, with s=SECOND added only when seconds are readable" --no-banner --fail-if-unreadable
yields h=9 m=23
